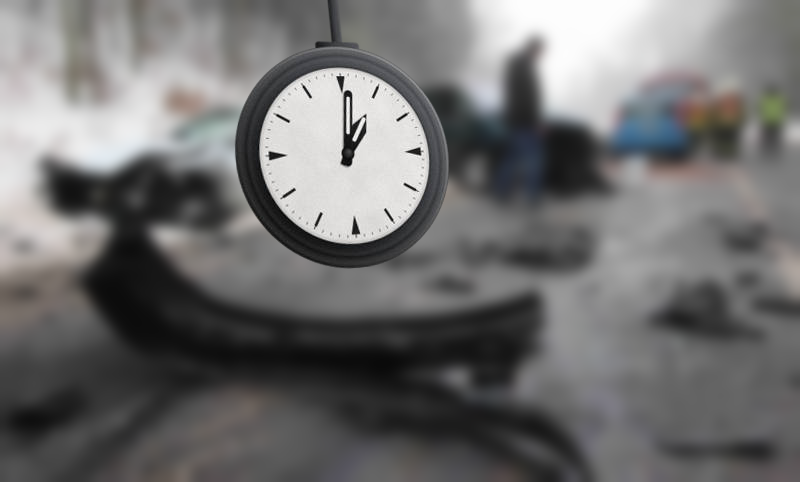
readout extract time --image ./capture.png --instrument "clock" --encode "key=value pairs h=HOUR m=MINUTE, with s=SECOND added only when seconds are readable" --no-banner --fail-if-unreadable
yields h=1 m=1
